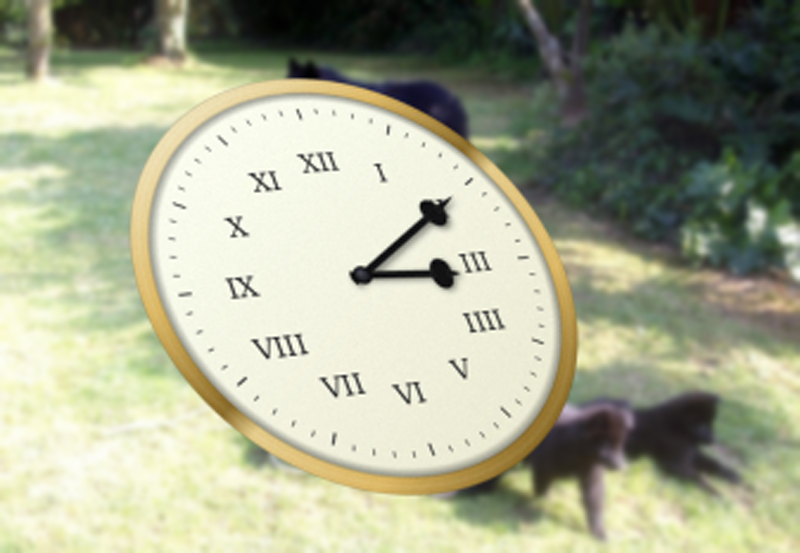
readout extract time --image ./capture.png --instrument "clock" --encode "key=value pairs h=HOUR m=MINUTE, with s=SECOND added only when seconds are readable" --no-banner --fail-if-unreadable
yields h=3 m=10
